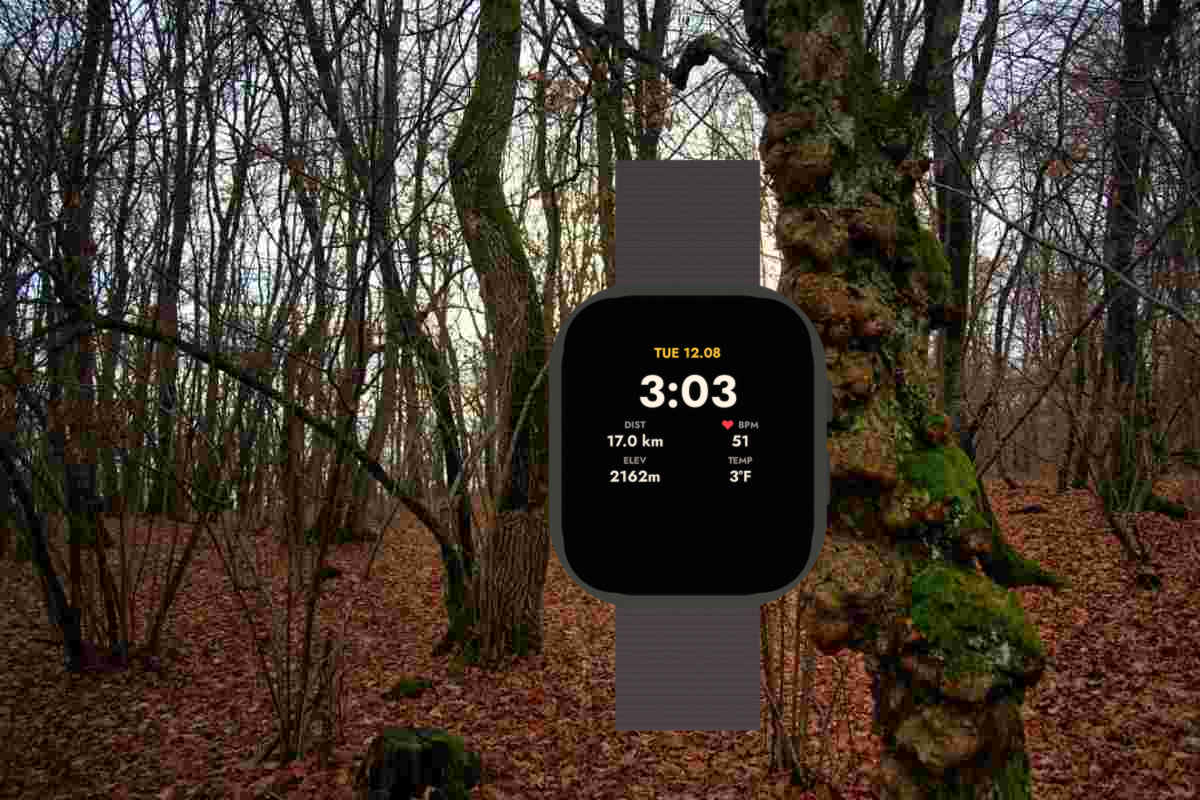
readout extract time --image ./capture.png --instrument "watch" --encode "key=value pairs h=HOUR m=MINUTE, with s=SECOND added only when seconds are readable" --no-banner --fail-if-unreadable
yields h=3 m=3
